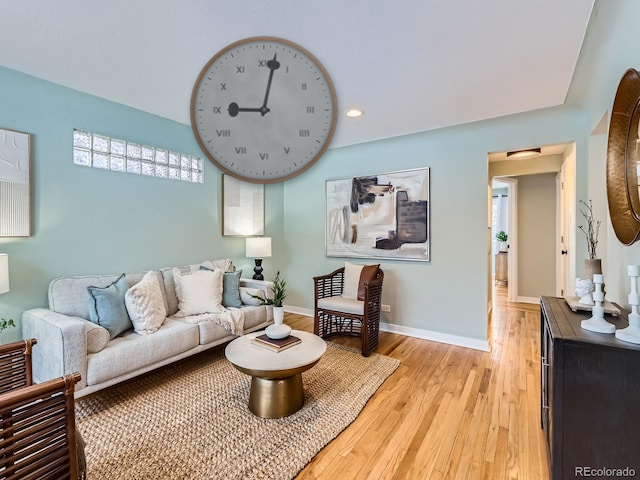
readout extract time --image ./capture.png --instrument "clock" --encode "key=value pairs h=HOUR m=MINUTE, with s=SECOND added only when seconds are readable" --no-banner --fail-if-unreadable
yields h=9 m=2
